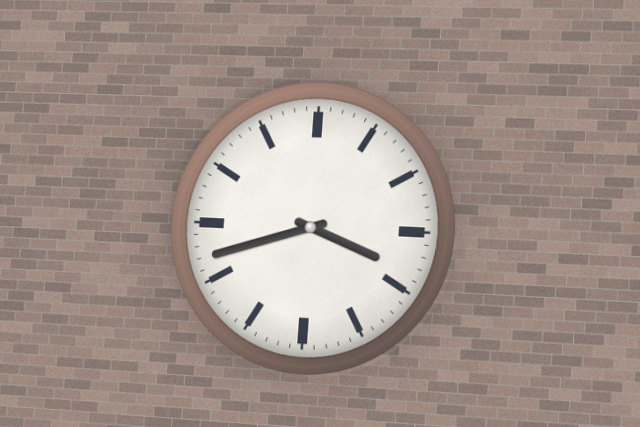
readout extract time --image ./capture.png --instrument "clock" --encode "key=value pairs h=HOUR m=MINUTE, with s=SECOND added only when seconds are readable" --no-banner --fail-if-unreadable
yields h=3 m=42
